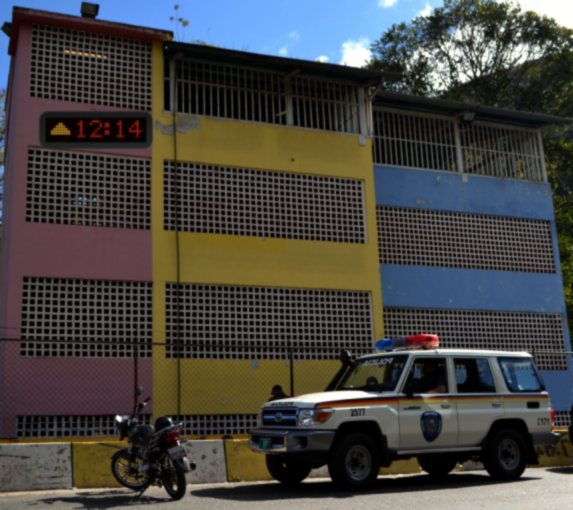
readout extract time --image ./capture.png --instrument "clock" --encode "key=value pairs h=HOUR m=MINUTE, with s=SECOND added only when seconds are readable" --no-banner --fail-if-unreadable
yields h=12 m=14
